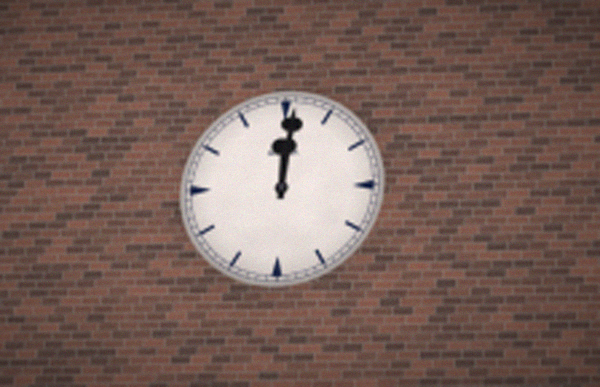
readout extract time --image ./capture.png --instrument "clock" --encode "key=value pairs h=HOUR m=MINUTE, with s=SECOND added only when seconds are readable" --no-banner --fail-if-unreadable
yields h=12 m=1
